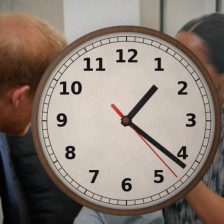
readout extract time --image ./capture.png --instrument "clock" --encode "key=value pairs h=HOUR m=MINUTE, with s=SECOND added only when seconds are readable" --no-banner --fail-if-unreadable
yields h=1 m=21 s=23
